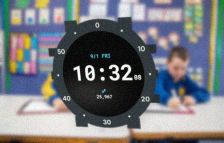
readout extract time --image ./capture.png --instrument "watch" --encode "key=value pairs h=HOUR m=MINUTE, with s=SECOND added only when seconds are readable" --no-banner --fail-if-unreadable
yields h=10 m=32
